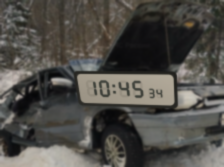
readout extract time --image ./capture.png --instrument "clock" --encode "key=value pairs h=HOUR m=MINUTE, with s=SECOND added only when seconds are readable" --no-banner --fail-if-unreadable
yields h=10 m=45 s=34
